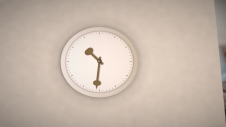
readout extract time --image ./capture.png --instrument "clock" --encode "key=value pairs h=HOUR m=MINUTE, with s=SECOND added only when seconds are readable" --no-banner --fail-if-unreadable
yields h=10 m=31
